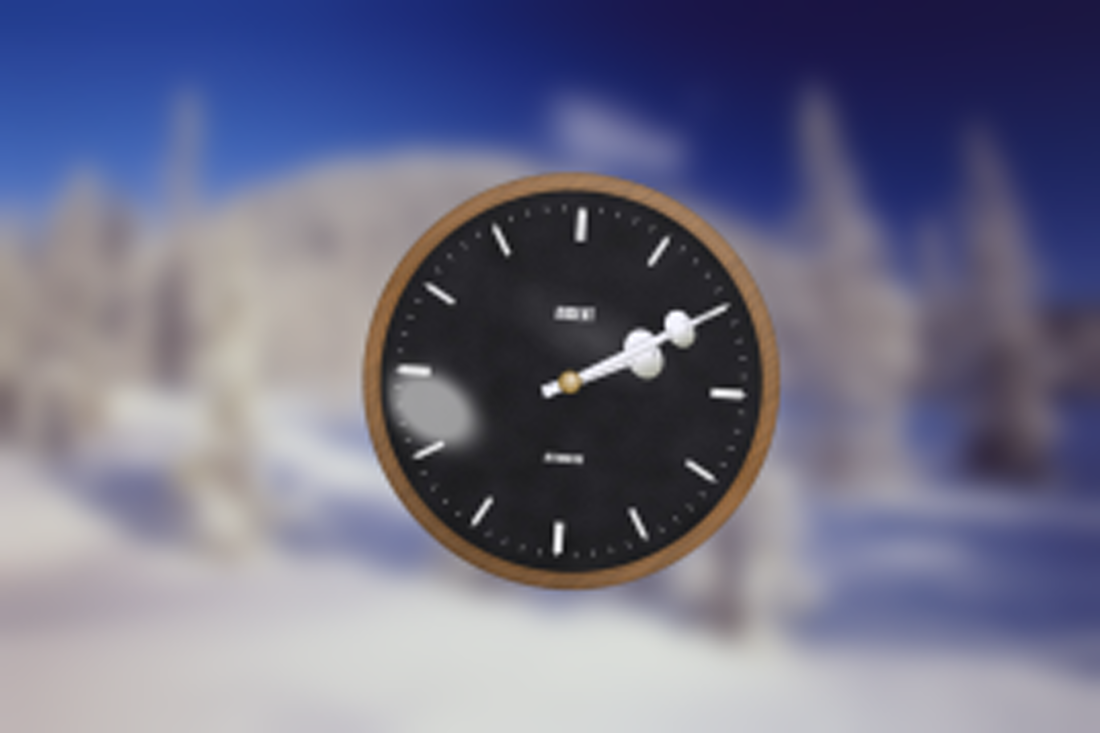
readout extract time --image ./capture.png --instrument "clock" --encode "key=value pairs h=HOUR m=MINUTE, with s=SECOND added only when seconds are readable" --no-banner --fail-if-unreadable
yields h=2 m=10
